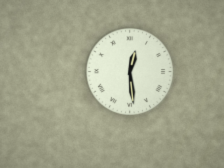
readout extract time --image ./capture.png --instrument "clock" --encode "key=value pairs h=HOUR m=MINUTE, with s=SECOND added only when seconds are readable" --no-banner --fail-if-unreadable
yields h=12 m=29
